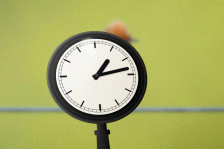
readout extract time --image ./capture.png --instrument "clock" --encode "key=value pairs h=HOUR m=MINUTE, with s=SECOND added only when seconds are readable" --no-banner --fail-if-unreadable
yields h=1 m=13
